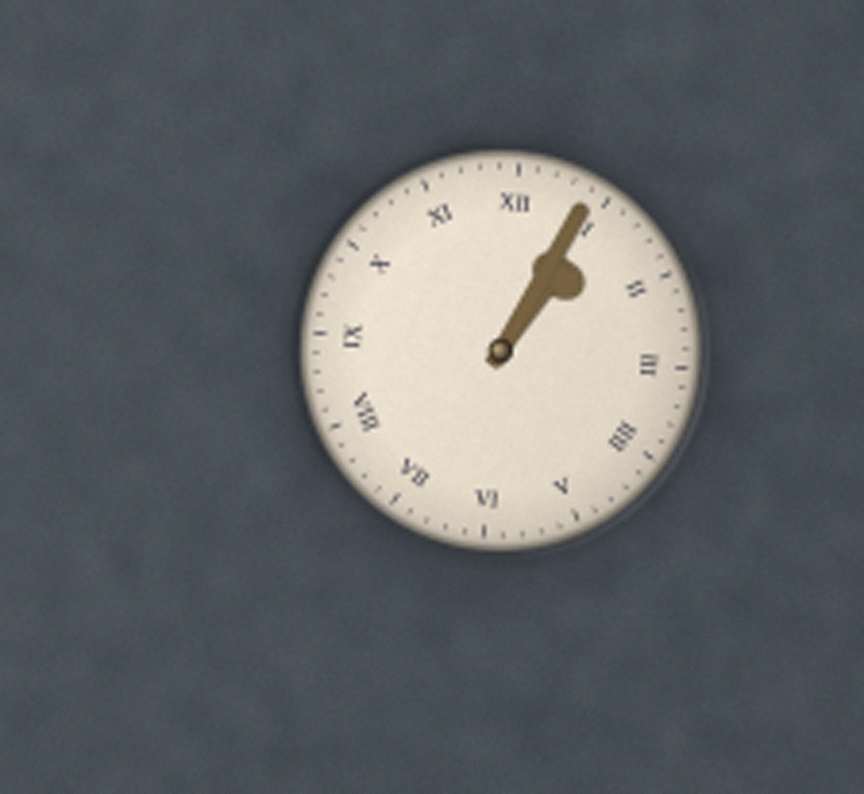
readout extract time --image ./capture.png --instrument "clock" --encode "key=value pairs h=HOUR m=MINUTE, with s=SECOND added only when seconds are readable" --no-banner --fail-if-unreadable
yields h=1 m=4
